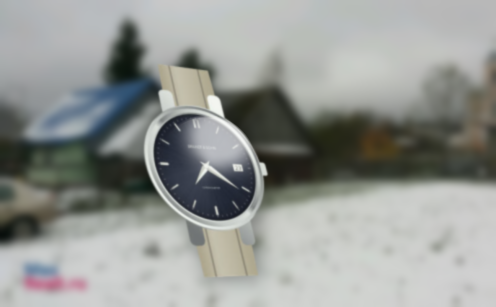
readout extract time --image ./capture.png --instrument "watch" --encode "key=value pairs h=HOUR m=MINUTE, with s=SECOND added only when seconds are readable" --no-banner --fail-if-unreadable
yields h=7 m=21
